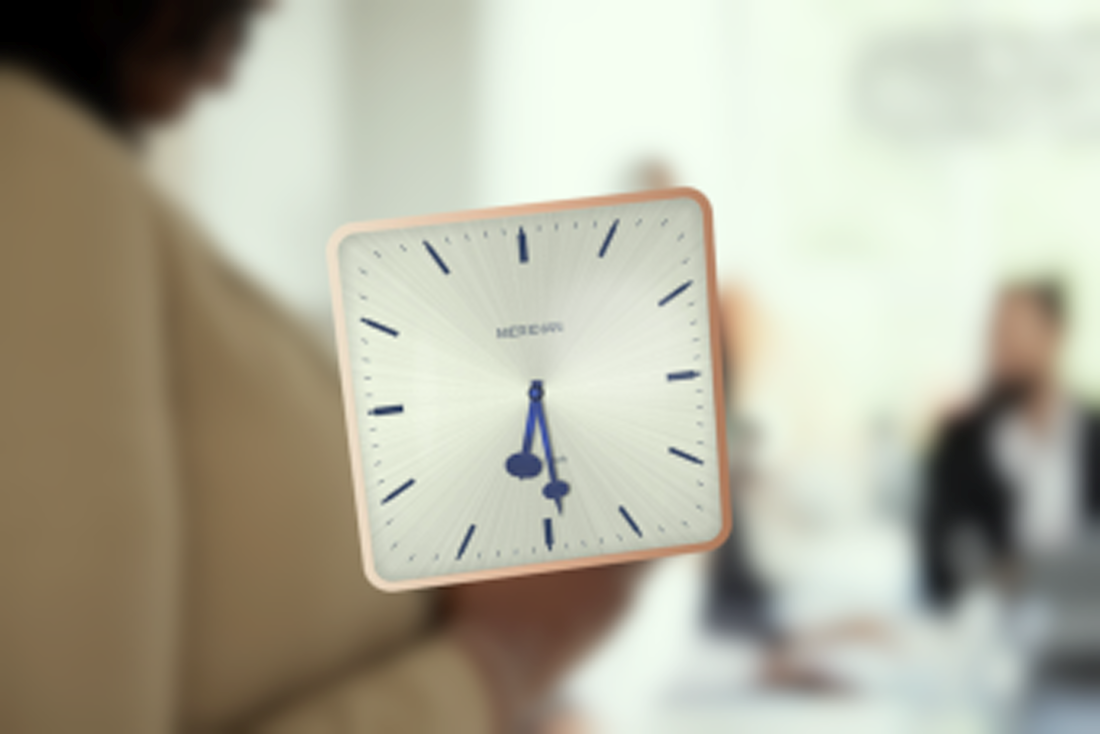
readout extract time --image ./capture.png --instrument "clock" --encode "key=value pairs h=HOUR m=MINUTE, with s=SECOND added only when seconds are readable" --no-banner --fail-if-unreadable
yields h=6 m=29
